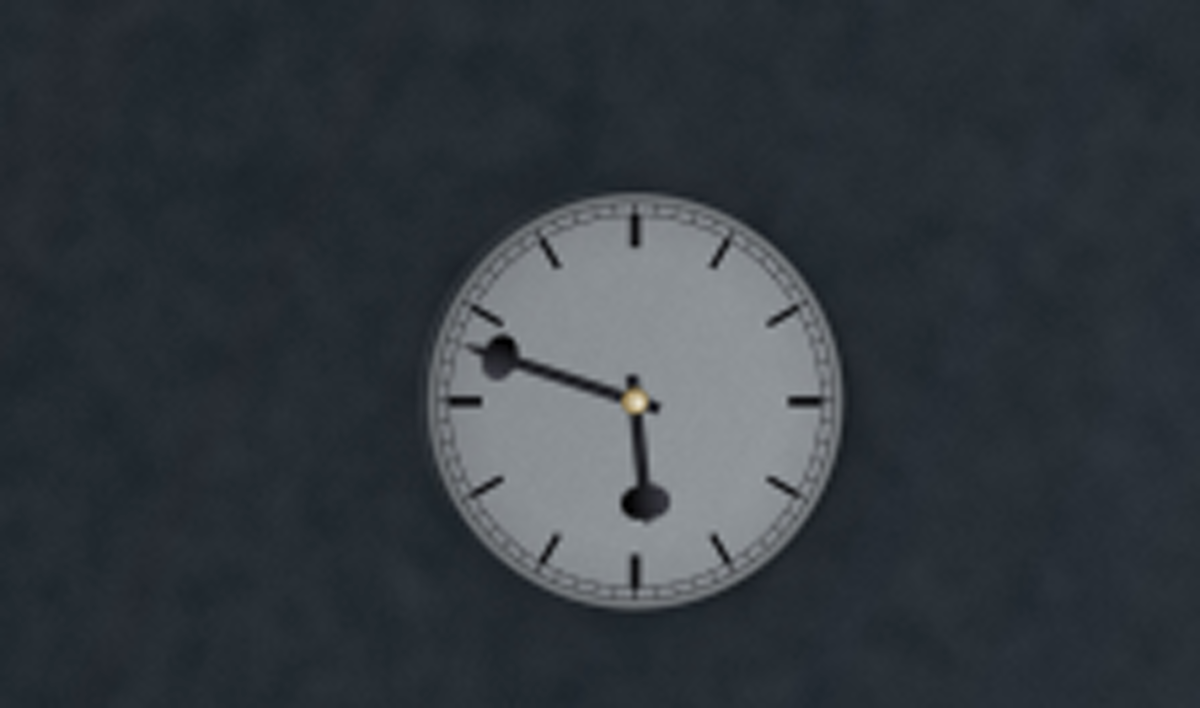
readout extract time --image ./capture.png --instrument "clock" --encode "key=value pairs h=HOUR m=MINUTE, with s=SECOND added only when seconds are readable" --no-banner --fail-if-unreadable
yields h=5 m=48
